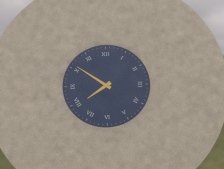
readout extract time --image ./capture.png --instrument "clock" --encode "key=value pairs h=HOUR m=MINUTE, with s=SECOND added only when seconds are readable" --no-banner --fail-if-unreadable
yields h=7 m=51
